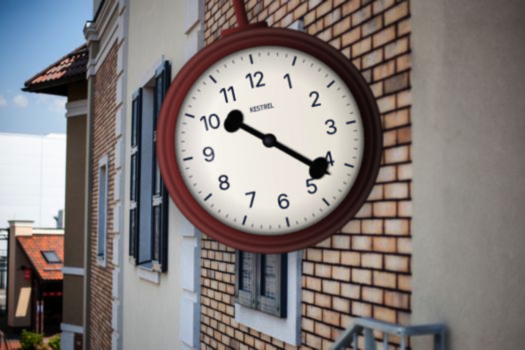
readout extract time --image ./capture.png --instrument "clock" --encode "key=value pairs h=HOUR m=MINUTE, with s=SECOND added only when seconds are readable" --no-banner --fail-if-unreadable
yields h=10 m=22
